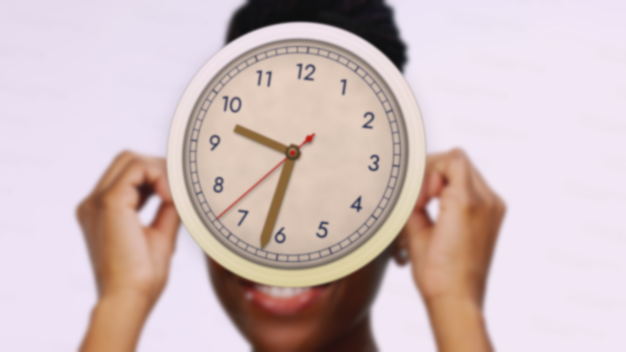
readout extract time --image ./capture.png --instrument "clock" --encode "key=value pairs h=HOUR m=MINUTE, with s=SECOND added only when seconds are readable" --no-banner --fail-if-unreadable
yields h=9 m=31 s=37
